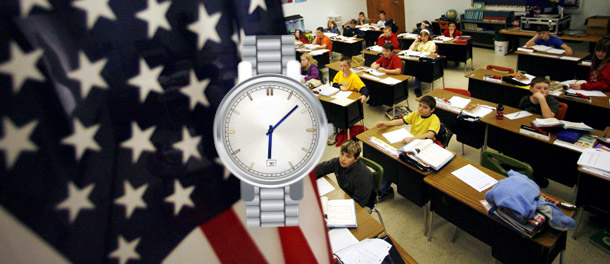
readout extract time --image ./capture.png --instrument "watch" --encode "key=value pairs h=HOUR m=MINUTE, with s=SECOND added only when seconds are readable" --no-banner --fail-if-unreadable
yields h=6 m=8
